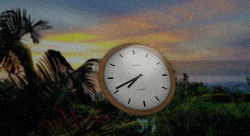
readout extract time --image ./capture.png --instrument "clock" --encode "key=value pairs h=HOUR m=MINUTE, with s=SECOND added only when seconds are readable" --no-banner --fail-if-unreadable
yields h=7 m=41
